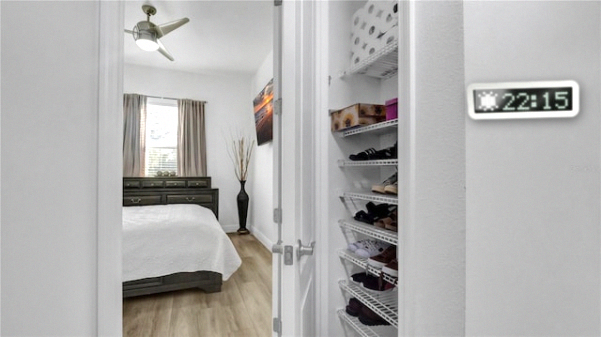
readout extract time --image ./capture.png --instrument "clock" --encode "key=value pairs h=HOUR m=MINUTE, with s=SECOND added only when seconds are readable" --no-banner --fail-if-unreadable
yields h=22 m=15
